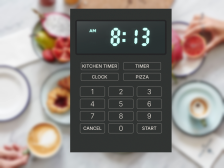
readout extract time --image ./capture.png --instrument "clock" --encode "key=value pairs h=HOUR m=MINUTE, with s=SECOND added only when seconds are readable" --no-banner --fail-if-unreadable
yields h=8 m=13
